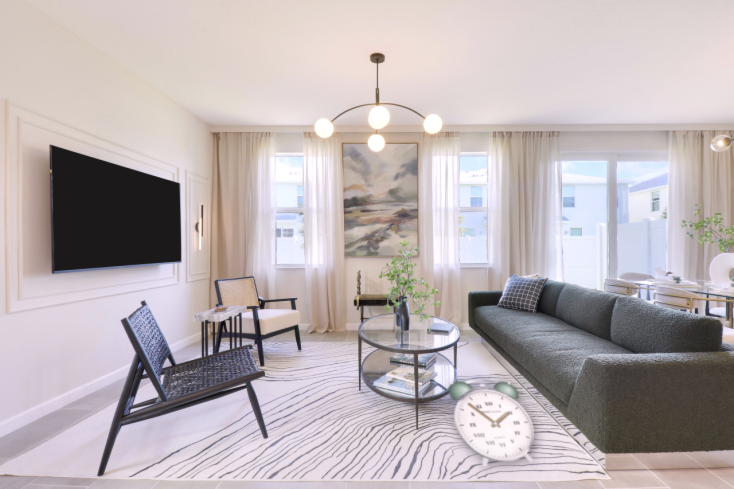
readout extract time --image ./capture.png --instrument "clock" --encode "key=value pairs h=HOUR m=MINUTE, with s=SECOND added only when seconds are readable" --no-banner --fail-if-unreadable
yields h=1 m=53
